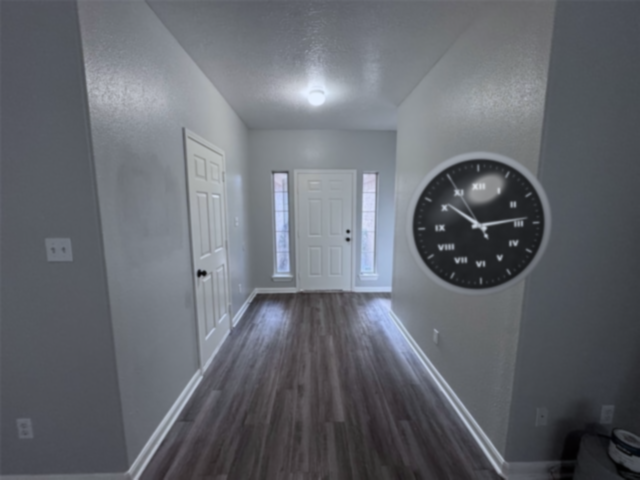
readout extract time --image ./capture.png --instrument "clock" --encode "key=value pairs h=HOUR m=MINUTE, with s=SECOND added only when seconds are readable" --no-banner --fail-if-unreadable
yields h=10 m=13 s=55
